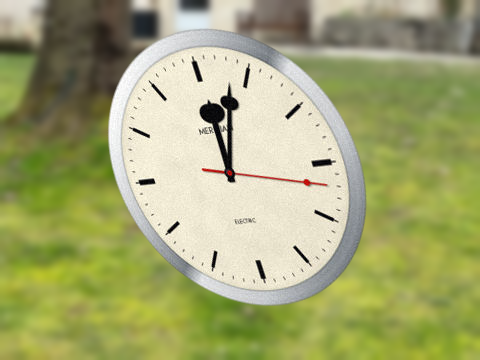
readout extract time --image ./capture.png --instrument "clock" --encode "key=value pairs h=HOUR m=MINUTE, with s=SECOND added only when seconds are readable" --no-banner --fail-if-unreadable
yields h=12 m=3 s=17
